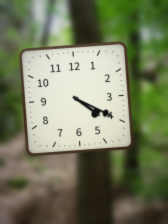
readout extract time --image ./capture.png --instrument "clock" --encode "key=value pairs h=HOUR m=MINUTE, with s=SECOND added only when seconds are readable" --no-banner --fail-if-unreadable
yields h=4 m=20
